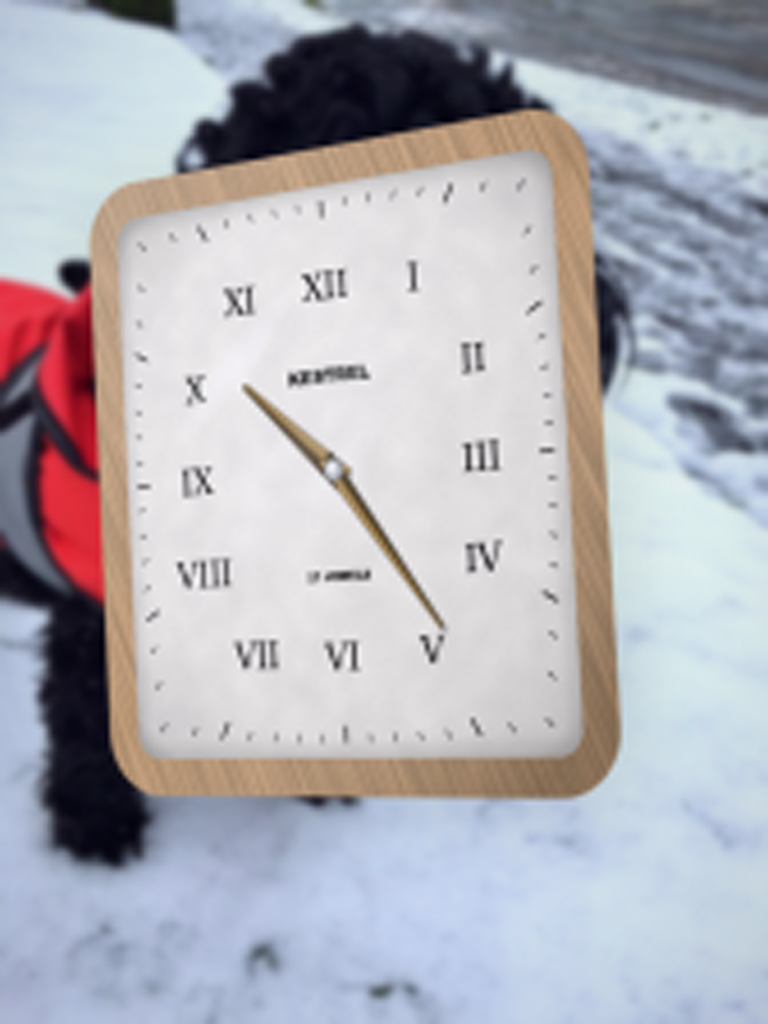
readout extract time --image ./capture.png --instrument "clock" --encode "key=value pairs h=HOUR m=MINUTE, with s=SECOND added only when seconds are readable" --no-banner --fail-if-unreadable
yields h=10 m=24
